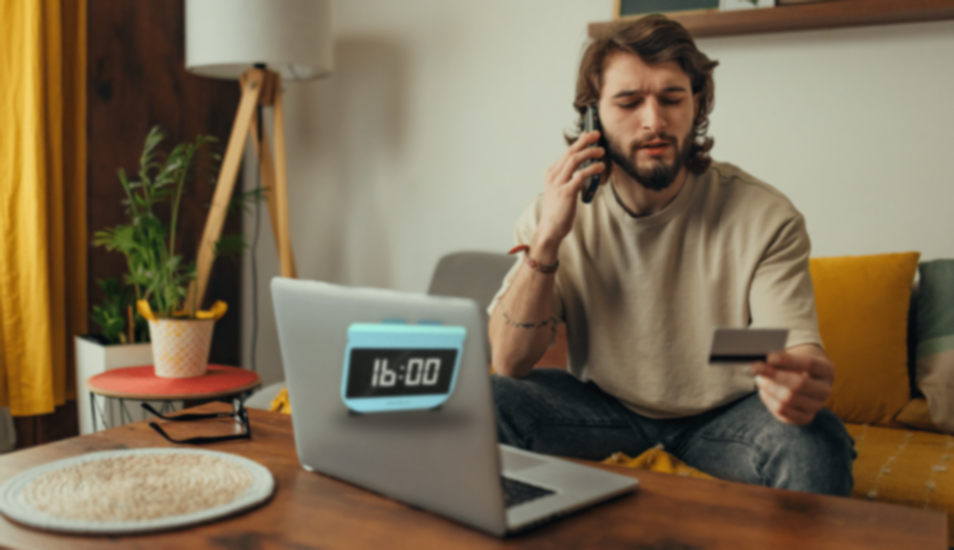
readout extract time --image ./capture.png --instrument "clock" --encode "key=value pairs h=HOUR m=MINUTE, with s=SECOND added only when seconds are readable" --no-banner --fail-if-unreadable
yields h=16 m=0
